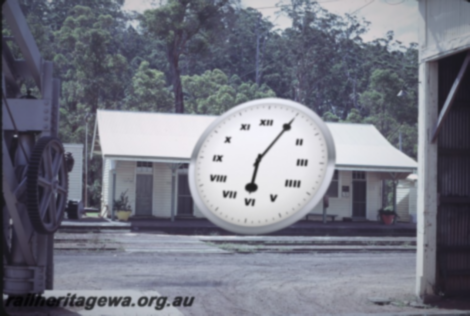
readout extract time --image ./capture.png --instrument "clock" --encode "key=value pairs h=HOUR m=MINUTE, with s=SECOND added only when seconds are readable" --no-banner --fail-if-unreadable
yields h=6 m=5
